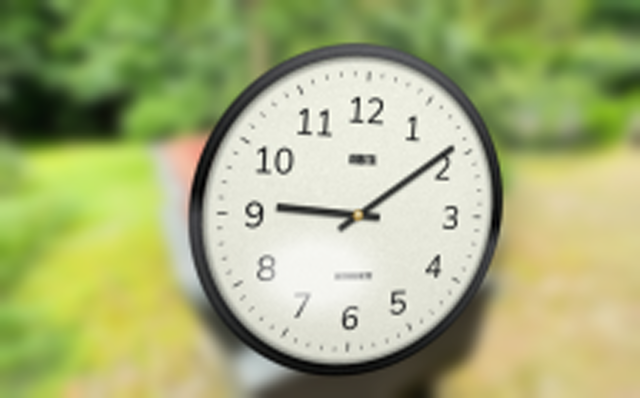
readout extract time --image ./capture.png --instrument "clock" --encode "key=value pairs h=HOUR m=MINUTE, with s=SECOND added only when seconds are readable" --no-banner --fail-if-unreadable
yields h=9 m=9
